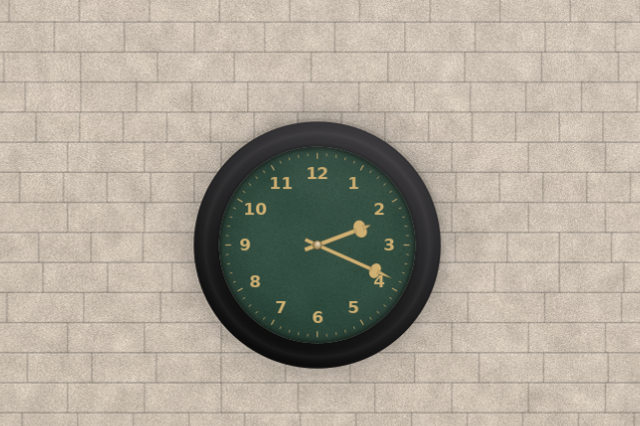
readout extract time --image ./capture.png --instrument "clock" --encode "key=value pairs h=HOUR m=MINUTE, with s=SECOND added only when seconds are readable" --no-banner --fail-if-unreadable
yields h=2 m=19
